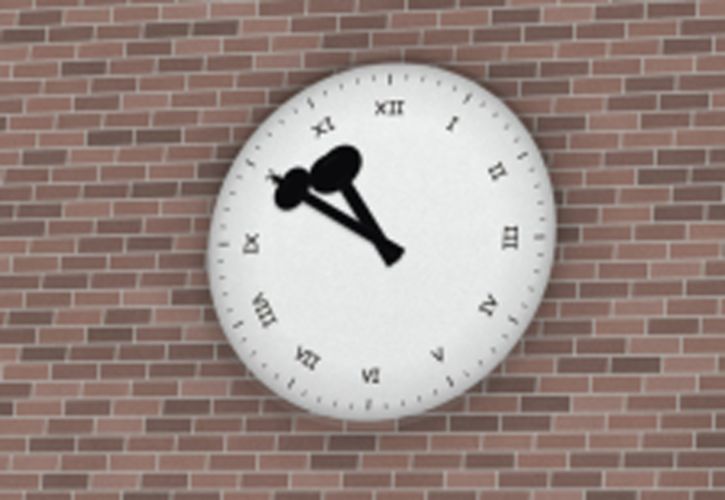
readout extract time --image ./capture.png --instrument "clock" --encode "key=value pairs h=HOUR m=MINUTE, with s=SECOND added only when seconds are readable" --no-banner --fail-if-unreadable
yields h=10 m=50
